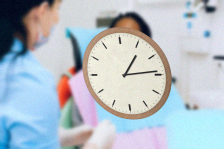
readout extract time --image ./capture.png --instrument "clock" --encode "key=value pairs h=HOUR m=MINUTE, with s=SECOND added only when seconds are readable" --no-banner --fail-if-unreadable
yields h=1 m=14
